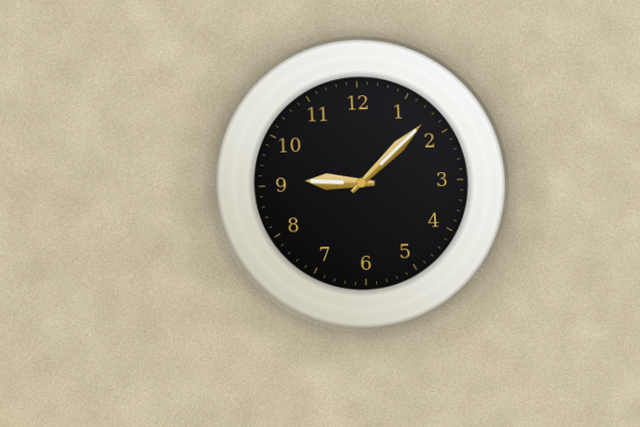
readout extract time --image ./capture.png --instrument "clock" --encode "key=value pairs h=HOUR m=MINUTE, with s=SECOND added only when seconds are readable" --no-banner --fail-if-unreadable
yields h=9 m=8
